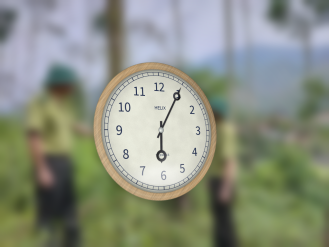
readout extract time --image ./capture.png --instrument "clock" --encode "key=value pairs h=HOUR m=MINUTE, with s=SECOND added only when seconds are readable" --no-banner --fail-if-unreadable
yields h=6 m=5
